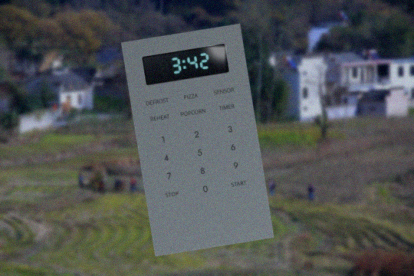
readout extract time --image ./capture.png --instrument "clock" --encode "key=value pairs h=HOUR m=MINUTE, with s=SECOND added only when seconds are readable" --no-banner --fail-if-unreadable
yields h=3 m=42
